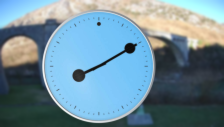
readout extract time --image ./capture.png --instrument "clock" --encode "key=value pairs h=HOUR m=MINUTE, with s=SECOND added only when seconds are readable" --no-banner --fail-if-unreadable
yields h=8 m=10
